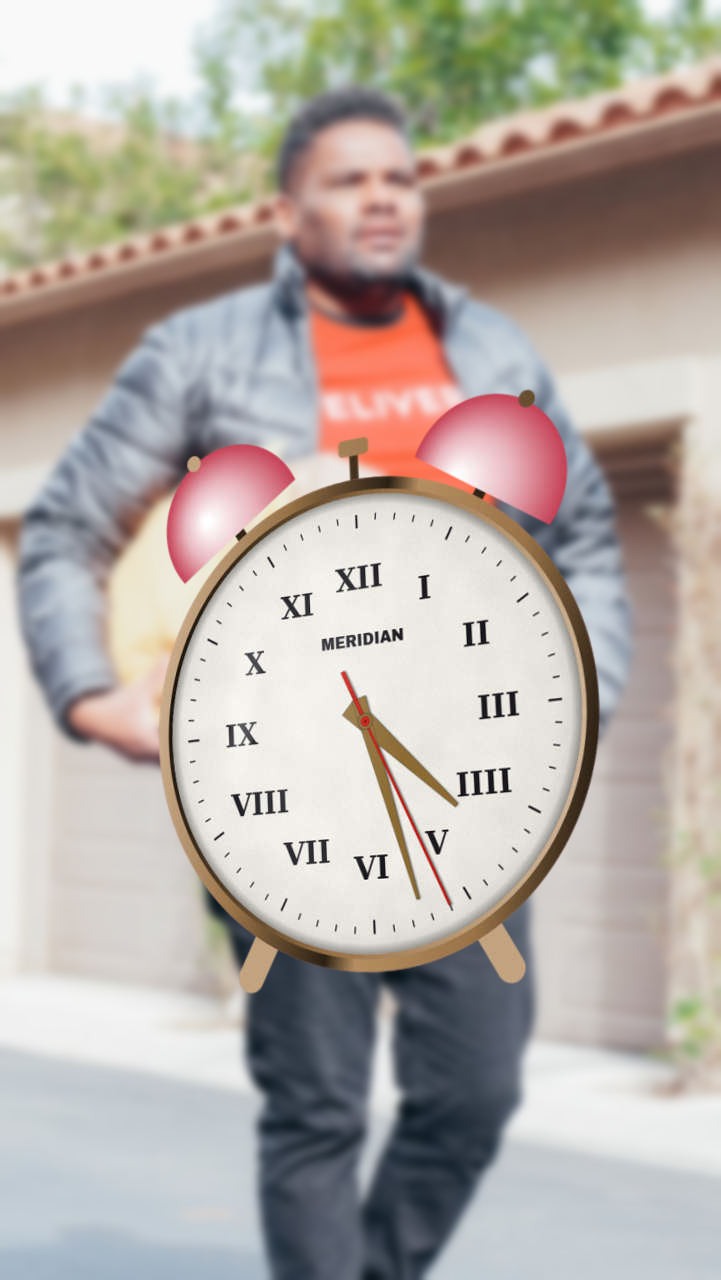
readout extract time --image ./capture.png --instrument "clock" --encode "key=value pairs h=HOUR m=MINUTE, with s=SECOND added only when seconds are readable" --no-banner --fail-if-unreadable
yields h=4 m=27 s=26
